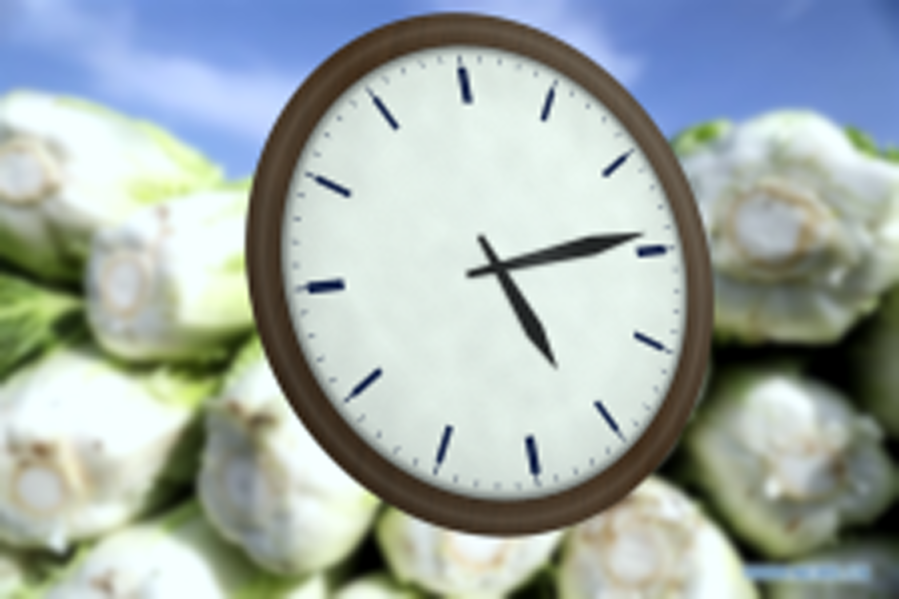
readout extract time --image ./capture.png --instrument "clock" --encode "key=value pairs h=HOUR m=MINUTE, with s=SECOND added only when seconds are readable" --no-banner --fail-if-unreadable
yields h=5 m=14
